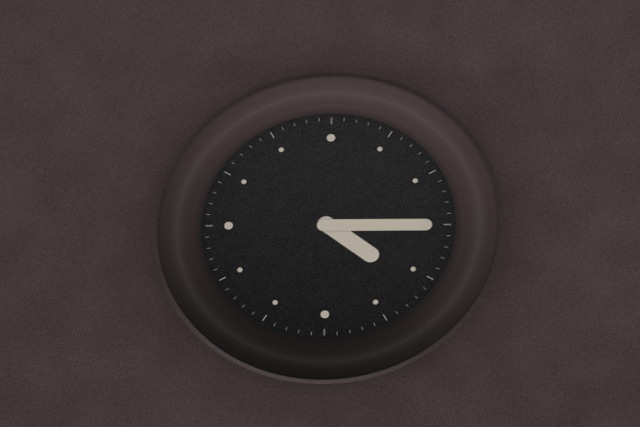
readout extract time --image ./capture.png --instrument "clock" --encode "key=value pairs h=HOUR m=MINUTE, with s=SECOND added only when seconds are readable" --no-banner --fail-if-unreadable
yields h=4 m=15
